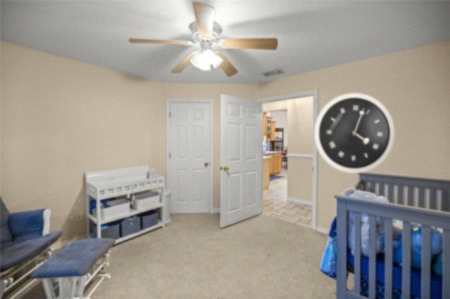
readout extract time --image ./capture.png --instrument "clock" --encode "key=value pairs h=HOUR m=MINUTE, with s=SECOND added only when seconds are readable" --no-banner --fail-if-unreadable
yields h=4 m=3
